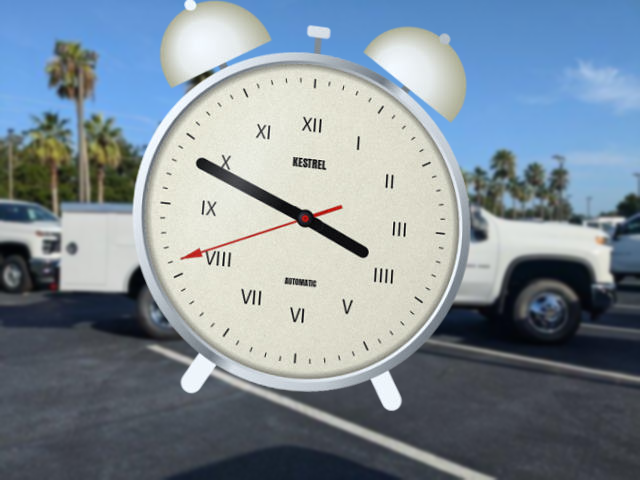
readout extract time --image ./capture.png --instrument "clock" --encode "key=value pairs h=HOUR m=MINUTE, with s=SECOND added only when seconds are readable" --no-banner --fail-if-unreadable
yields h=3 m=48 s=41
